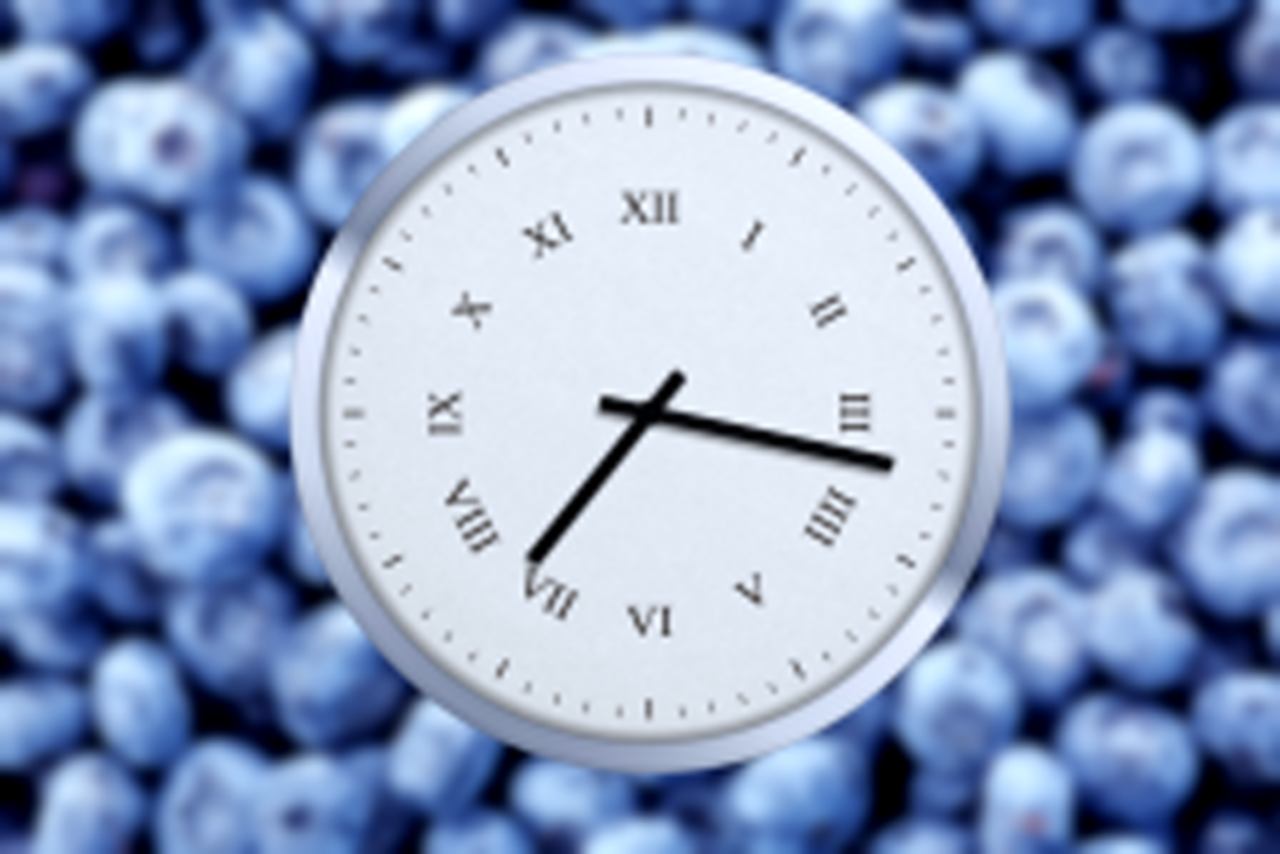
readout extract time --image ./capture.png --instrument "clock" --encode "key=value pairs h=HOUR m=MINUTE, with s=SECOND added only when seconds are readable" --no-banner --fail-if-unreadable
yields h=7 m=17
